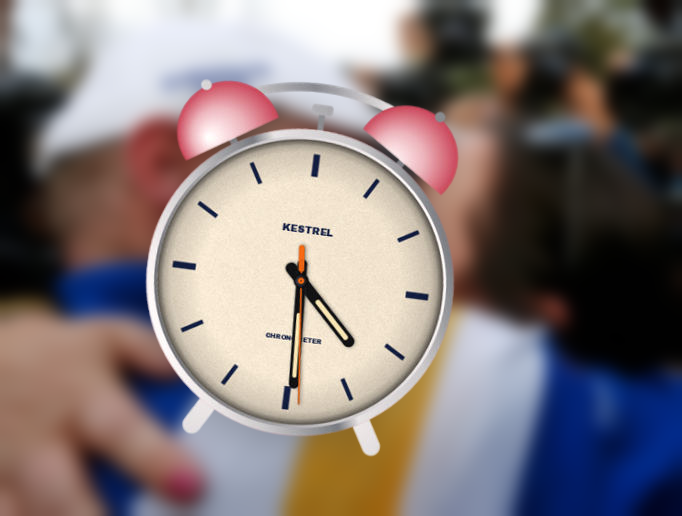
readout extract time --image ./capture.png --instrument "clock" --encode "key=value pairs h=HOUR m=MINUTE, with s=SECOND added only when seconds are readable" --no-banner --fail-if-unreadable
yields h=4 m=29 s=29
